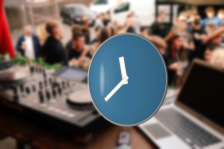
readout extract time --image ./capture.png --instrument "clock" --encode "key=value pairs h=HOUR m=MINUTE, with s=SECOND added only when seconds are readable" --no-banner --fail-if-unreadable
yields h=11 m=38
